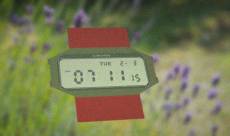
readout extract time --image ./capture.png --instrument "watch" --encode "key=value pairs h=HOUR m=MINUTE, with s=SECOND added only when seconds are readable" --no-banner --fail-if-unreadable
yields h=7 m=11 s=15
